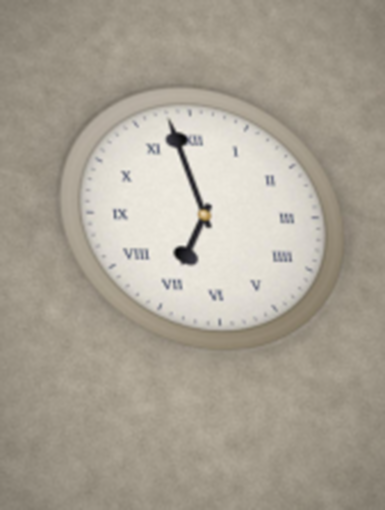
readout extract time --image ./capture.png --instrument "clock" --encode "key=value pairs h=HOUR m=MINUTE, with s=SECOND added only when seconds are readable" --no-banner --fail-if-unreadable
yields h=6 m=58
